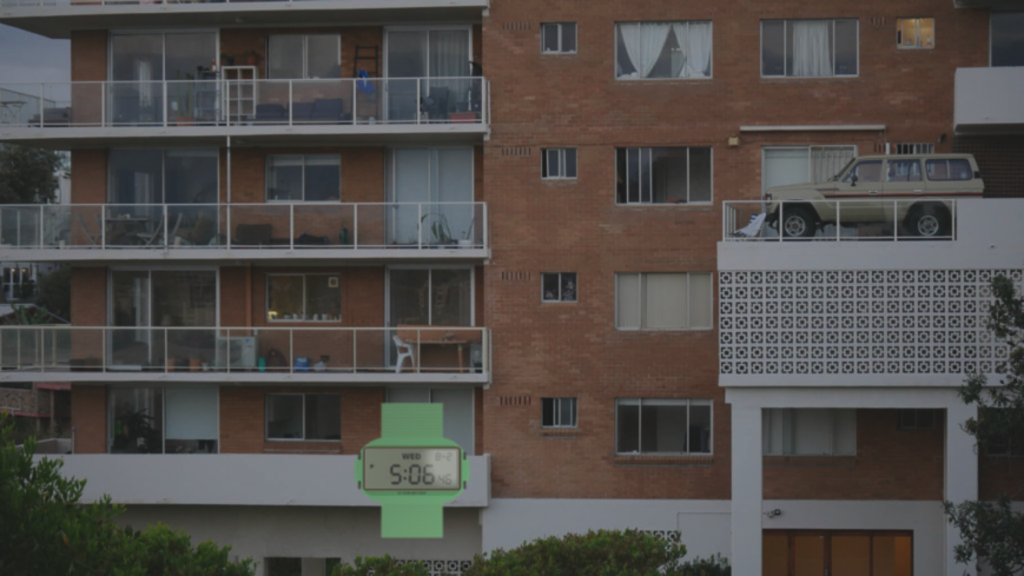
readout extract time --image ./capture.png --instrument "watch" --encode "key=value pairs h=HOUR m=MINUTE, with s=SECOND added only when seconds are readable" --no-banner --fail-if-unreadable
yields h=5 m=6
